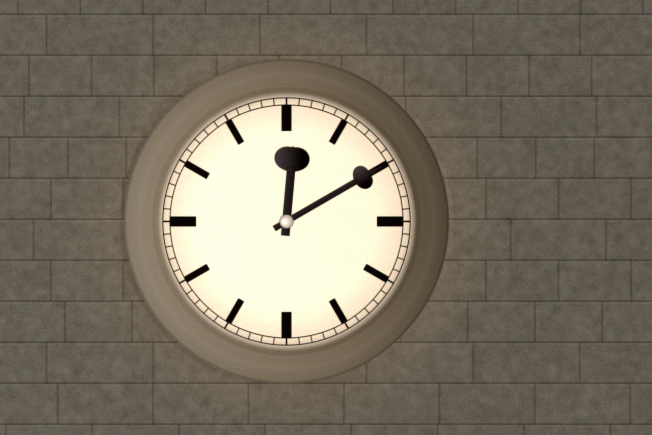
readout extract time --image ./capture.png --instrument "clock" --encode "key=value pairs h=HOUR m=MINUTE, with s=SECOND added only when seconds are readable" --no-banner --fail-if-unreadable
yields h=12 m=10
